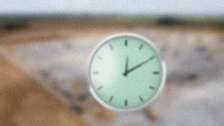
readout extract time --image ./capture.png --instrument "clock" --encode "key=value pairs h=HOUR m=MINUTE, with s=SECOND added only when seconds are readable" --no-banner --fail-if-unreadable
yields h=12 m=10
